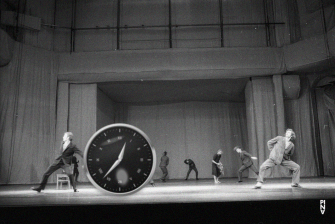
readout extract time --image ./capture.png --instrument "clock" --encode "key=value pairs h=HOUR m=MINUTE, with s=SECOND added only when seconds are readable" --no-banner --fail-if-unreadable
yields h=12 m=37
